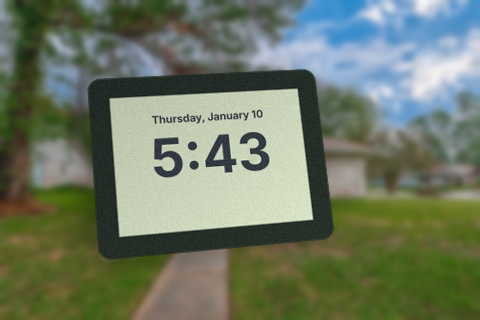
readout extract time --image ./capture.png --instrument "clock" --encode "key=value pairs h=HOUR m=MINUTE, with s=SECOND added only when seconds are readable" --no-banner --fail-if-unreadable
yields h=5 m=43
